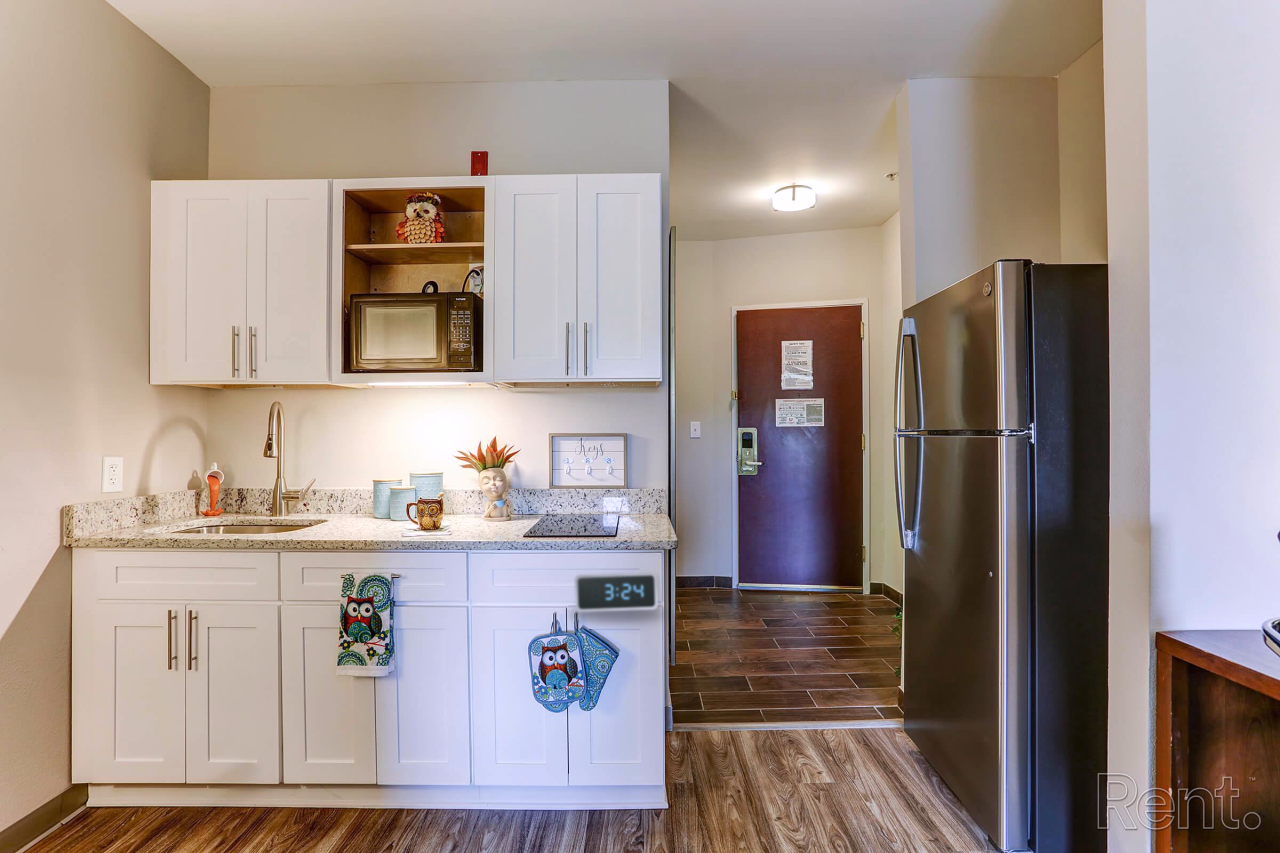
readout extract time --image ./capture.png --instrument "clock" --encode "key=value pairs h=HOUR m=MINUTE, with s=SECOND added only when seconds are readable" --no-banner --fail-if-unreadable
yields h=3 m=24
